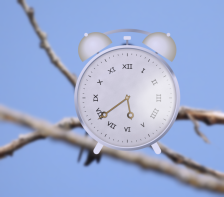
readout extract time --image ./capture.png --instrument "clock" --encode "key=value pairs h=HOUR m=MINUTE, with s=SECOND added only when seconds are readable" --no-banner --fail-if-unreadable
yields h=5 m=39
